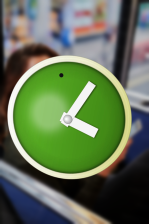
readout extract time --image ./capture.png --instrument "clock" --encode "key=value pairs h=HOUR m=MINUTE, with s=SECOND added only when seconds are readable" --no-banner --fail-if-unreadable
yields h=4 m=7
